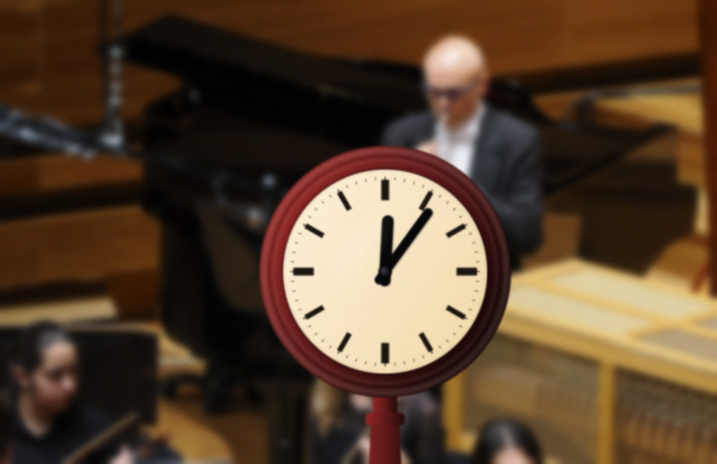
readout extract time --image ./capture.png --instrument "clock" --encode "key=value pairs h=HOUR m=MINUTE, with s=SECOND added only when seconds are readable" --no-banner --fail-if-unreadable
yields h=12 m=6
